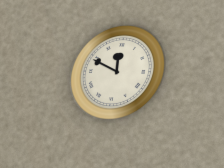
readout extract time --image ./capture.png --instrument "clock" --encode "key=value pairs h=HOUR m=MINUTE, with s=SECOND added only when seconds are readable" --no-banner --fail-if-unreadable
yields h=11 m=49
